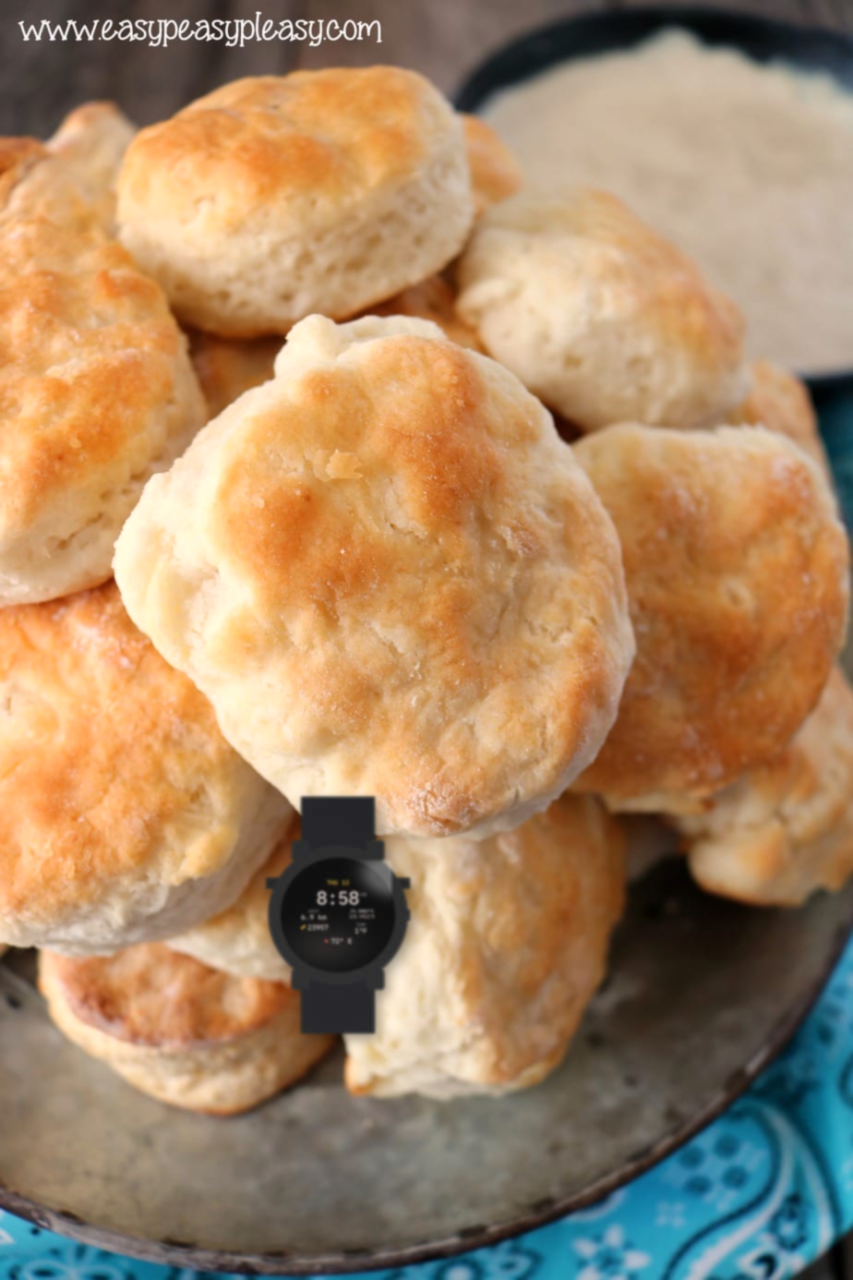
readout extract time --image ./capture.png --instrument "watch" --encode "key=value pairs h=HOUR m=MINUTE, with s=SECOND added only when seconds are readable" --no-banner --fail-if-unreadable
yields h=8 m=58
